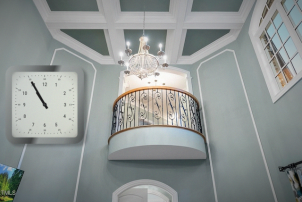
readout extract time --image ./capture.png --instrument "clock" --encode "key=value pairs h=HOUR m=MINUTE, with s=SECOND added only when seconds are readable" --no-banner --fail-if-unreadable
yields h=10 m=55
